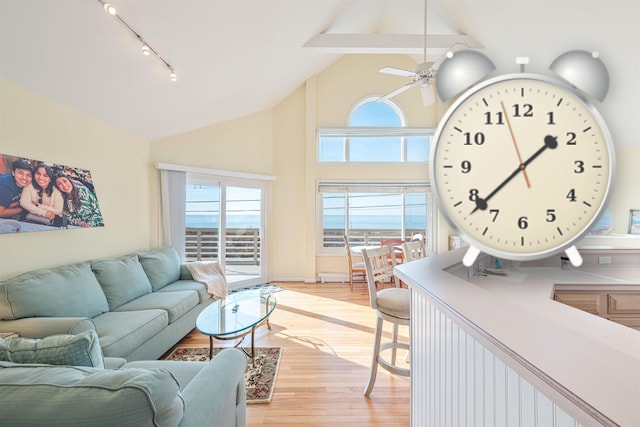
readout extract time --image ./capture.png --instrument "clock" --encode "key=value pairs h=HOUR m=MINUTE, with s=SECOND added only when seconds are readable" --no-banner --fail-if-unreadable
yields h=1 m=37 s=57
